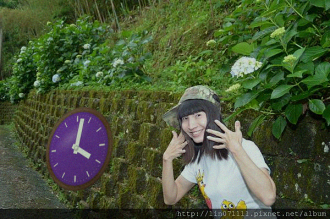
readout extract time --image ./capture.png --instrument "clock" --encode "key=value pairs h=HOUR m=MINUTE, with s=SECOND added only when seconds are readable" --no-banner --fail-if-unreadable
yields h=4 m=2
